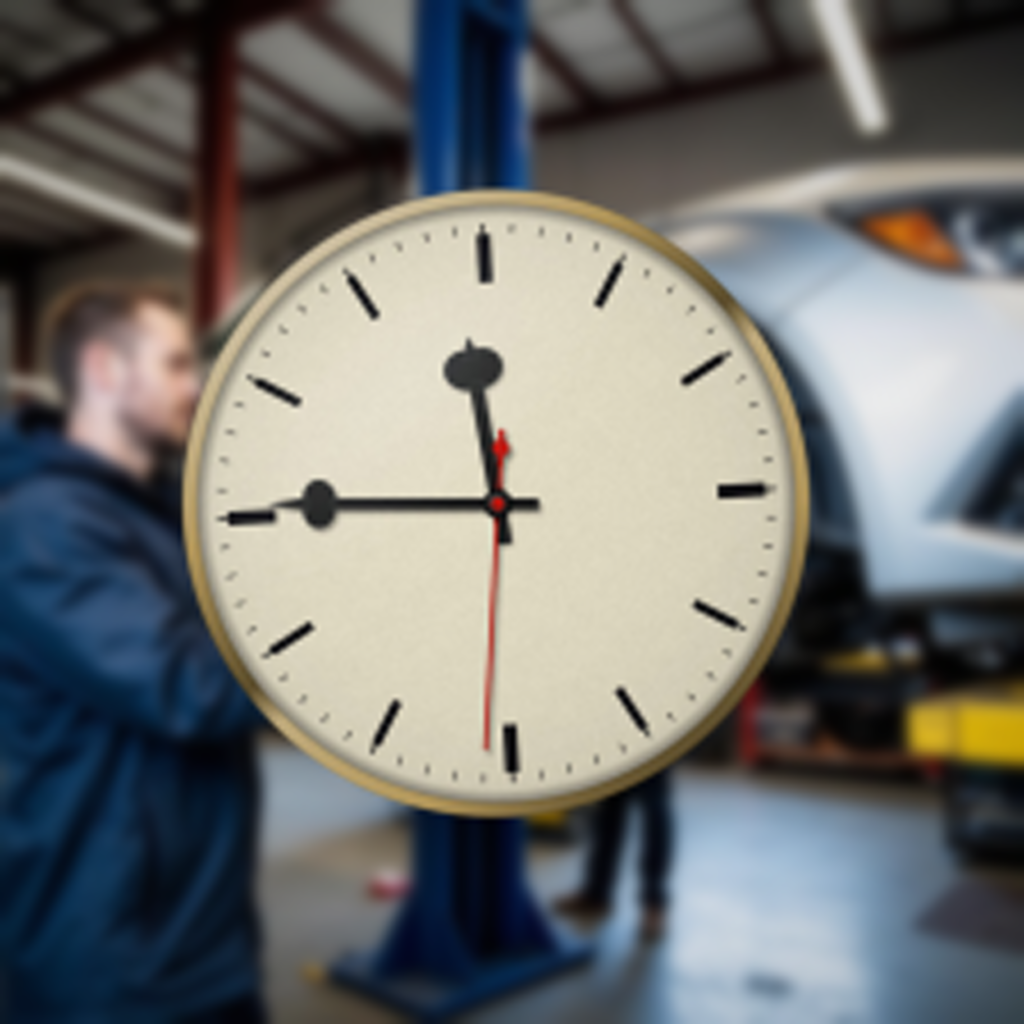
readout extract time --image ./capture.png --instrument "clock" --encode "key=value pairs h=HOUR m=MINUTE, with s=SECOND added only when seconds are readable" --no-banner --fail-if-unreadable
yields h=11 m=45 s=31
